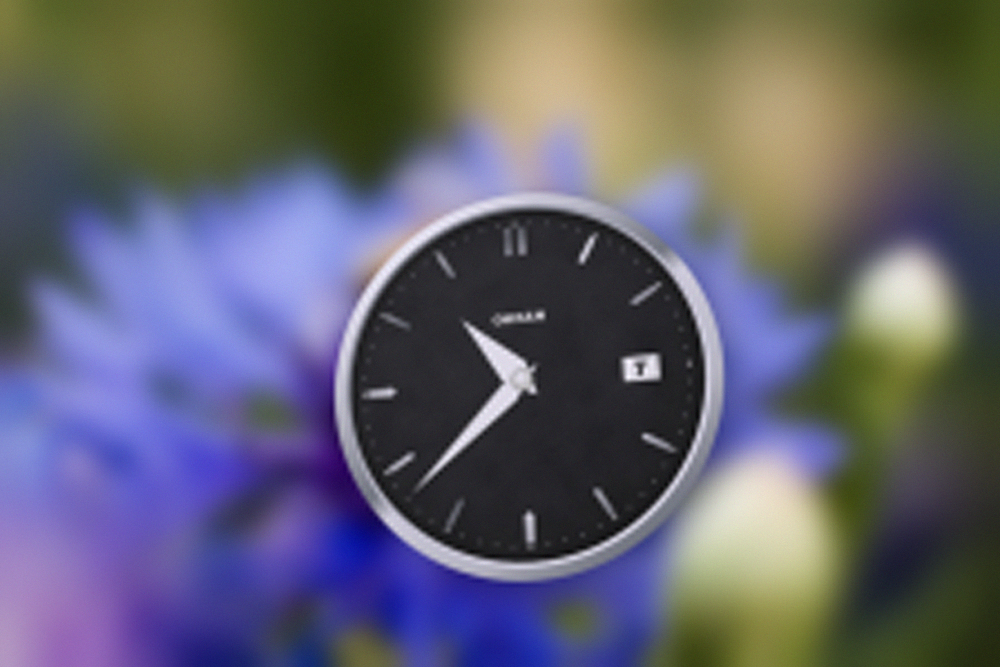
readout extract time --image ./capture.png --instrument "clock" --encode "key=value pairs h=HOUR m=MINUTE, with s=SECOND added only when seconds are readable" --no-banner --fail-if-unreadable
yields h=10 m=38
